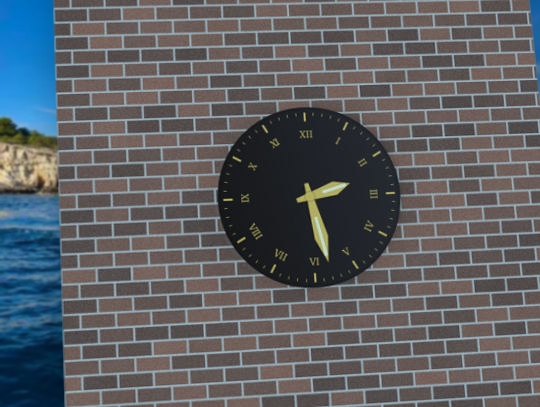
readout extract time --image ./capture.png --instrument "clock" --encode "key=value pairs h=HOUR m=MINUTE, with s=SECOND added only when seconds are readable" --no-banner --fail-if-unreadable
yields h=2 m=28
